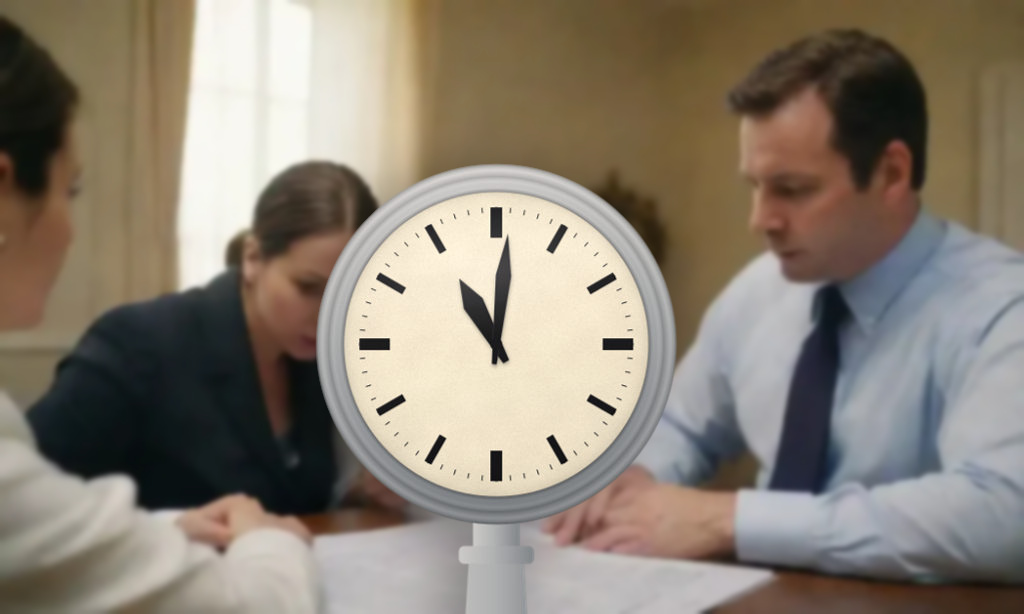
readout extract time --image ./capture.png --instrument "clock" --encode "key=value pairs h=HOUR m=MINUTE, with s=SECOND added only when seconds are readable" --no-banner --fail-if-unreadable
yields h=11 m=1
